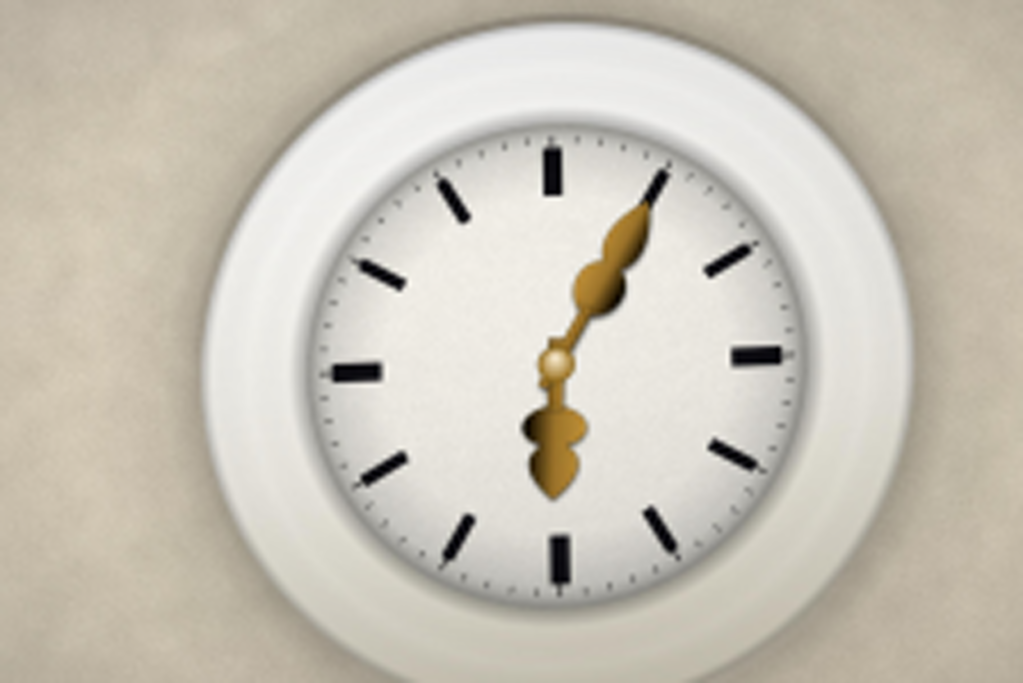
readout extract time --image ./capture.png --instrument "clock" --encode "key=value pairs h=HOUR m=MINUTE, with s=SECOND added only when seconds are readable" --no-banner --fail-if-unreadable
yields h=6 m=5
